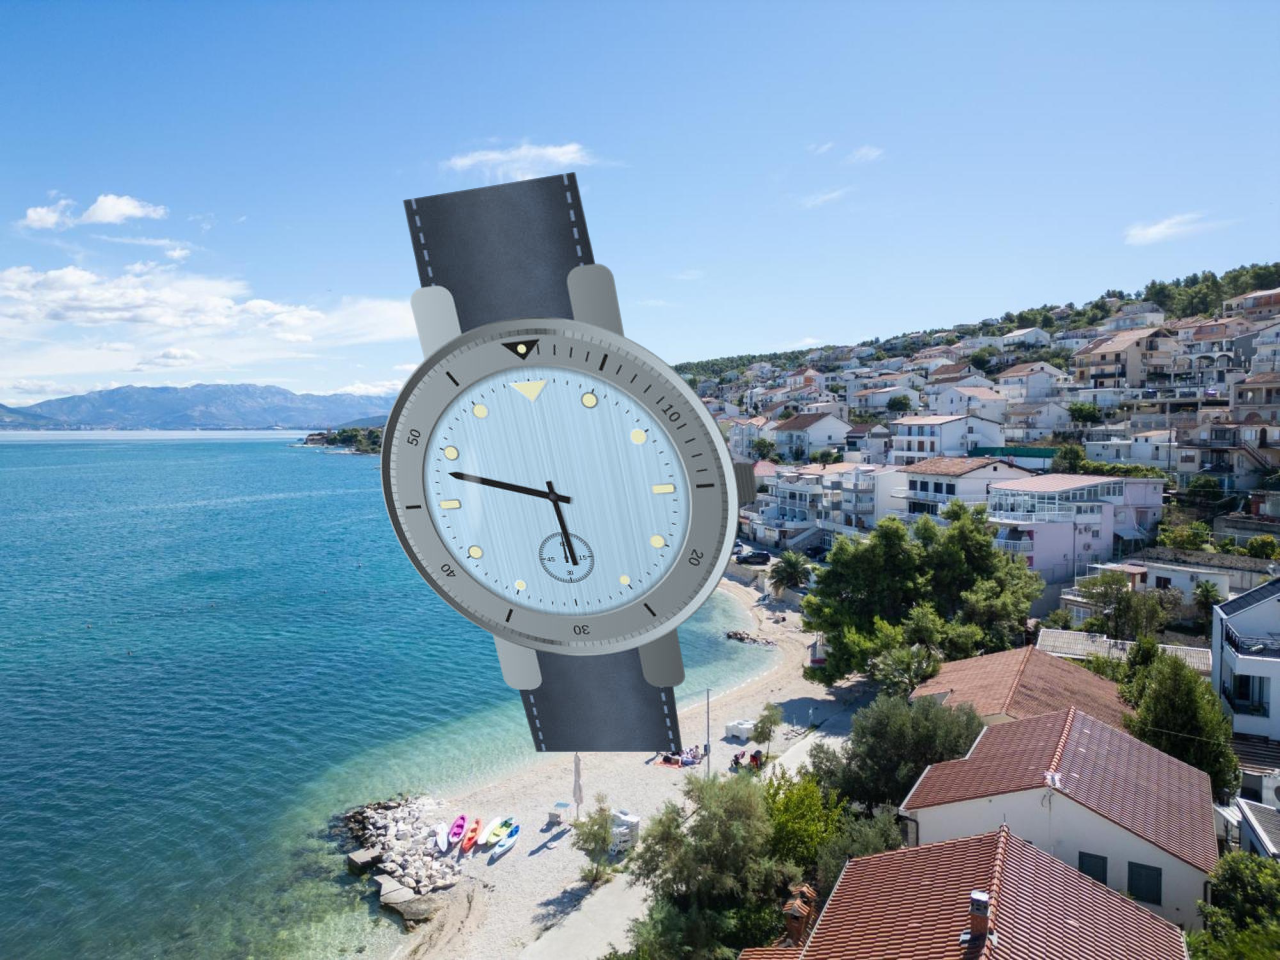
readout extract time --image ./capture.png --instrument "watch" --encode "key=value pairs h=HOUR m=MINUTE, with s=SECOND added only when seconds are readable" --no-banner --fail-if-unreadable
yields h=5 m=48
